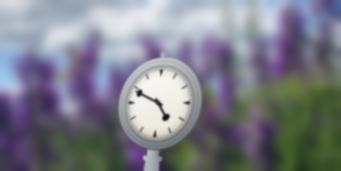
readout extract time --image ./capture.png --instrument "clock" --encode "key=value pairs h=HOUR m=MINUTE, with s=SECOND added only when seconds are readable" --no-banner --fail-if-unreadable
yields h=4 m=49
